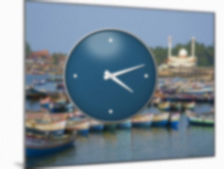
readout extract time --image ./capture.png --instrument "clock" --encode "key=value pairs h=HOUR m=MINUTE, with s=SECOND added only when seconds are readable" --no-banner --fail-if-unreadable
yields h=4 m=12
